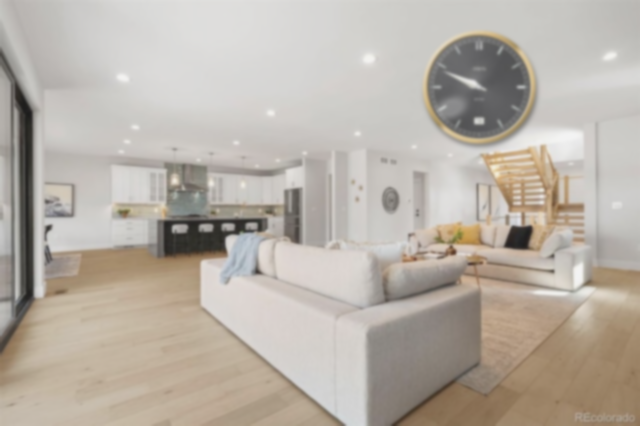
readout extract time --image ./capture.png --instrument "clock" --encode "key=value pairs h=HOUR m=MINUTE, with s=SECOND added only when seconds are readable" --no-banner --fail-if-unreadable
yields h=9 m=49
